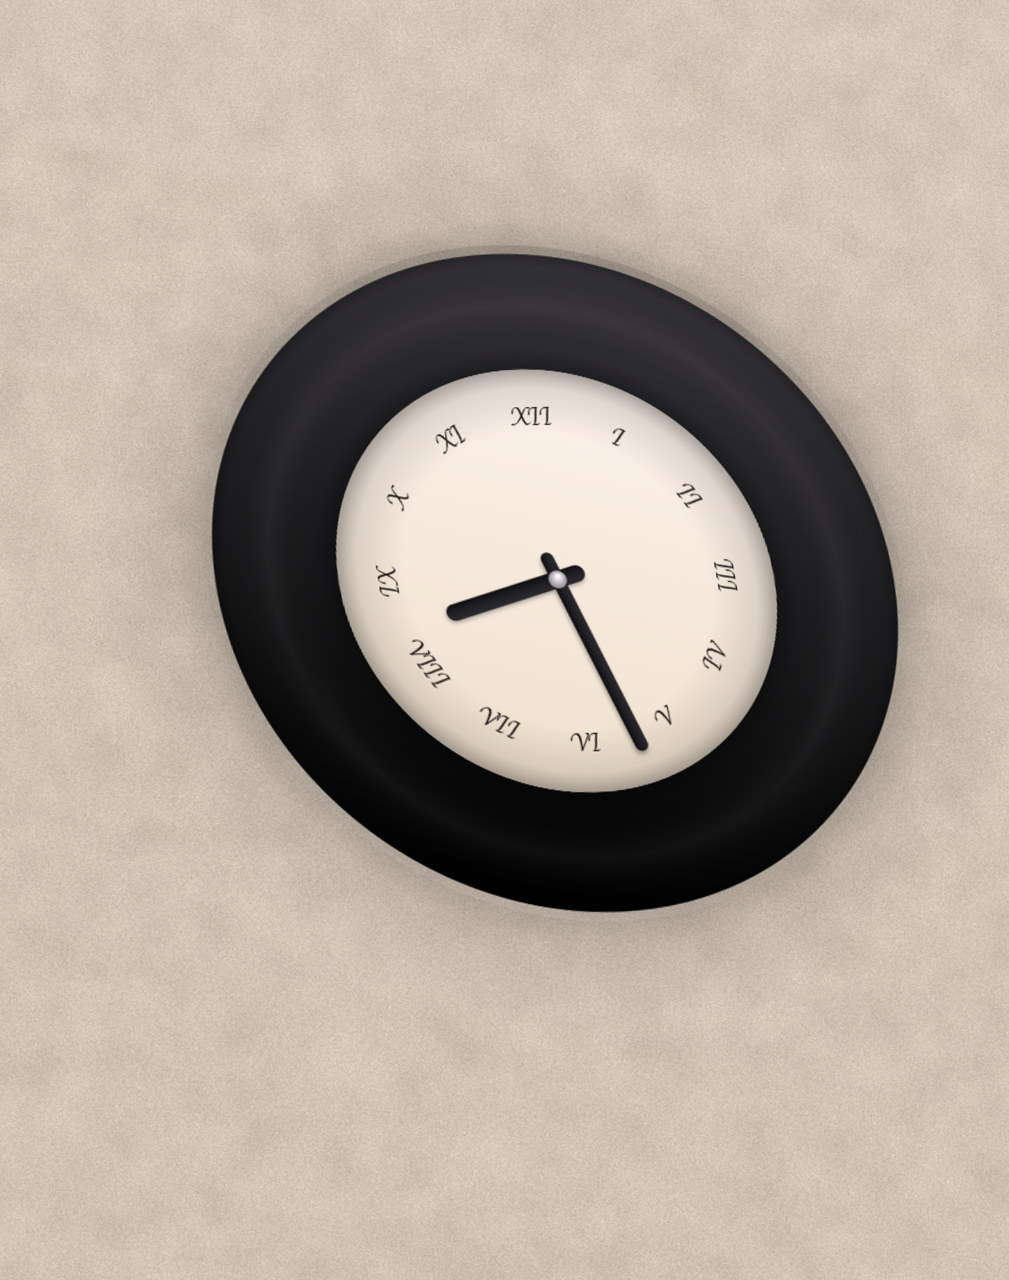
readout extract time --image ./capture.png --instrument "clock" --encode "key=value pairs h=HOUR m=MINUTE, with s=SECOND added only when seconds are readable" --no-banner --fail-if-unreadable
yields h=8 m=27
